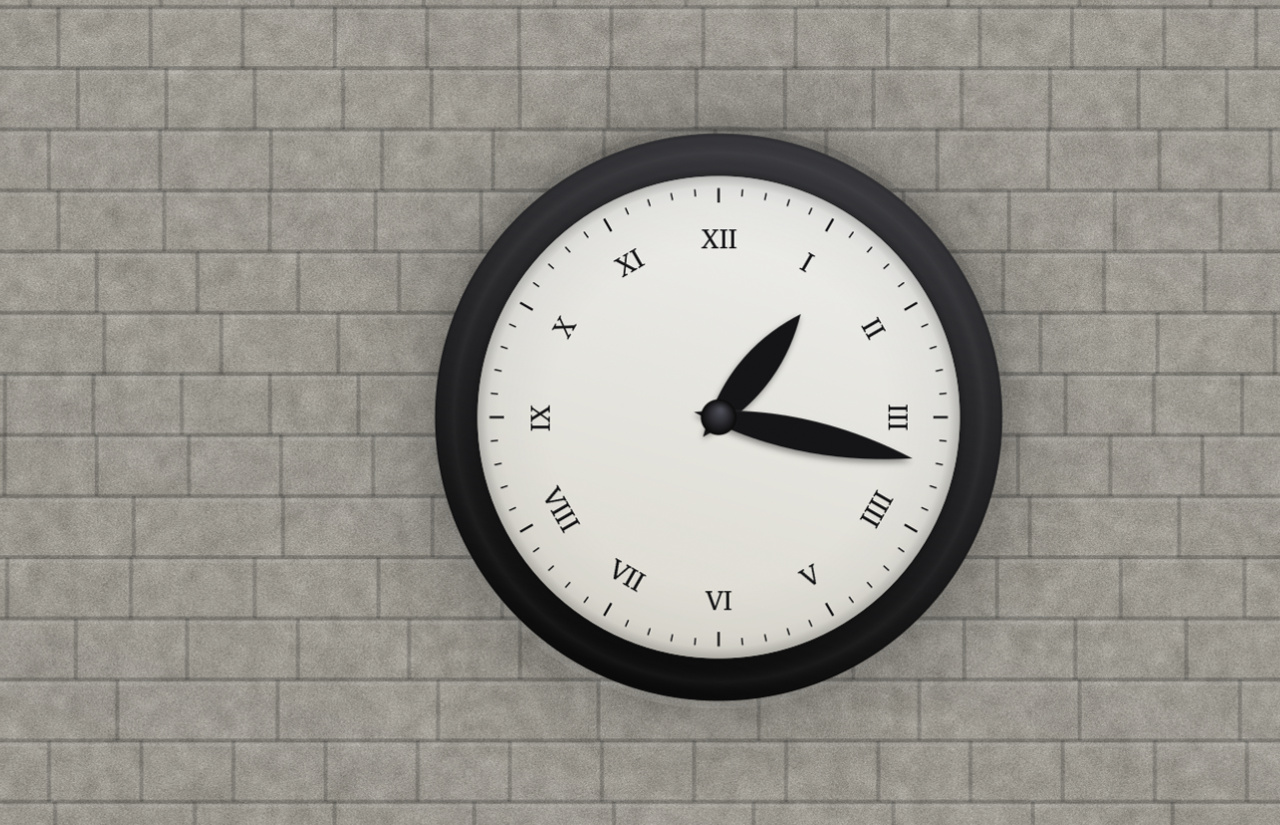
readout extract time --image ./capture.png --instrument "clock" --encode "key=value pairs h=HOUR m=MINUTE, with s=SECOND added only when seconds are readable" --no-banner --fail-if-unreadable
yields h=1 m=17
